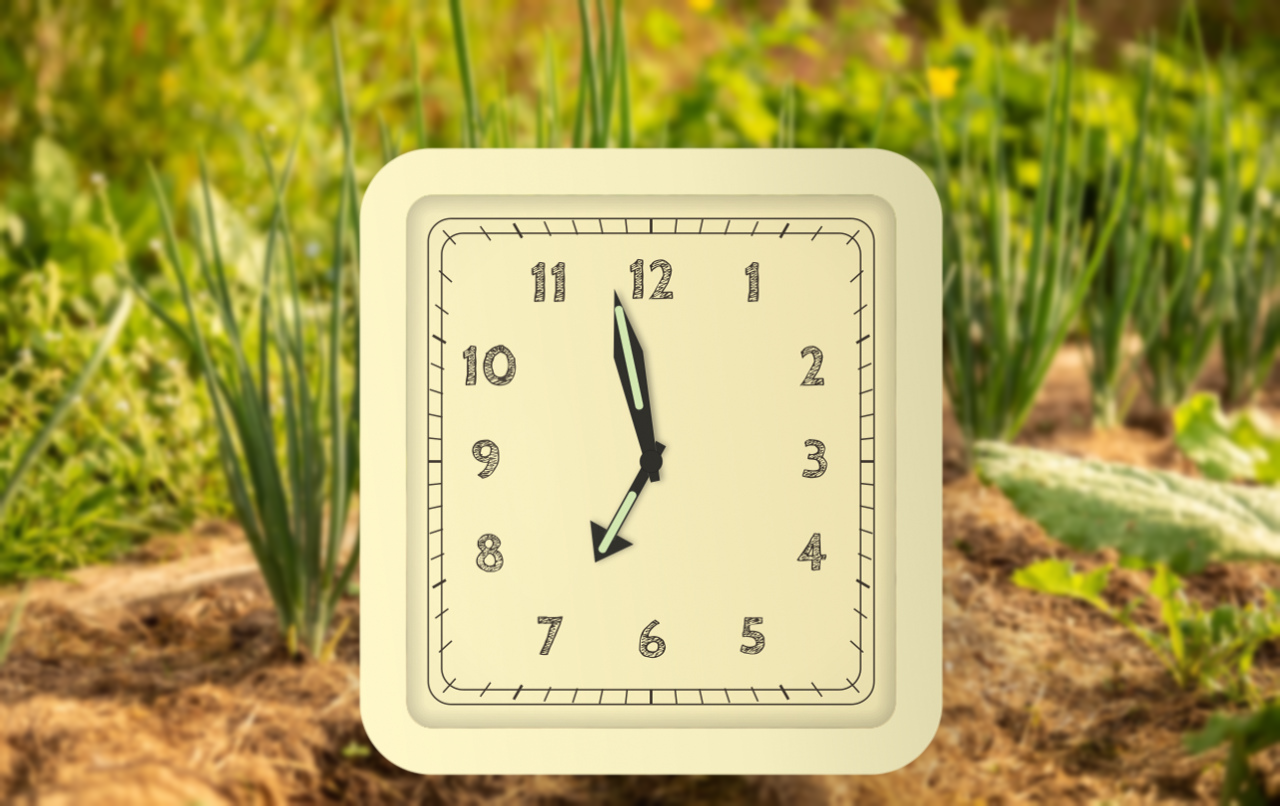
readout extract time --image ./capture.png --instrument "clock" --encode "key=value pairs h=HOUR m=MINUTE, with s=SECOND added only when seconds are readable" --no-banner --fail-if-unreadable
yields h=6 m=58
